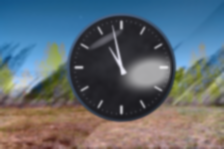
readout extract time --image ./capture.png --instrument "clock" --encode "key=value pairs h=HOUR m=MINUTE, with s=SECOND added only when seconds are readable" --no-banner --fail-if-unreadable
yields h=10 m=58
